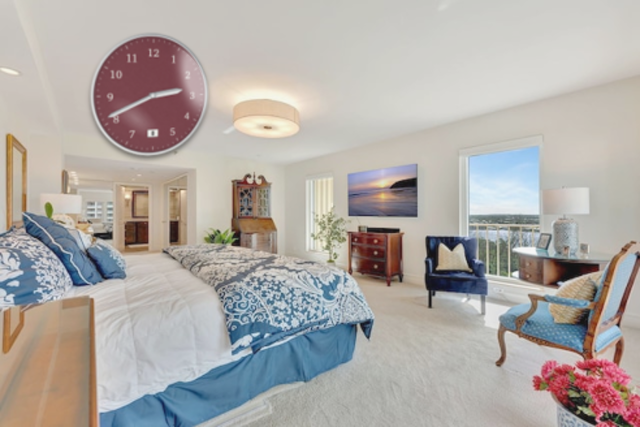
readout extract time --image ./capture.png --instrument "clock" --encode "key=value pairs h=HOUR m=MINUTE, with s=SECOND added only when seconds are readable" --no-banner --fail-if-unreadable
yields h=2 m=41
